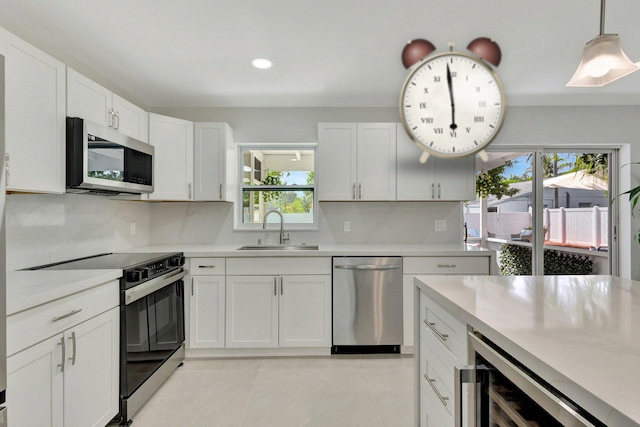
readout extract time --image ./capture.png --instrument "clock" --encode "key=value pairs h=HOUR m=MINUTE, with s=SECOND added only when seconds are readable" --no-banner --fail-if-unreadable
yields h=5 m=59
